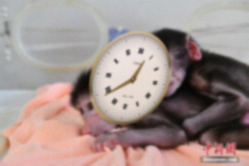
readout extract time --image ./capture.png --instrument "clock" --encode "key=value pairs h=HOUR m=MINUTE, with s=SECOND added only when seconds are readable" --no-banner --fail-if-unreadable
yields h=12 m=39
